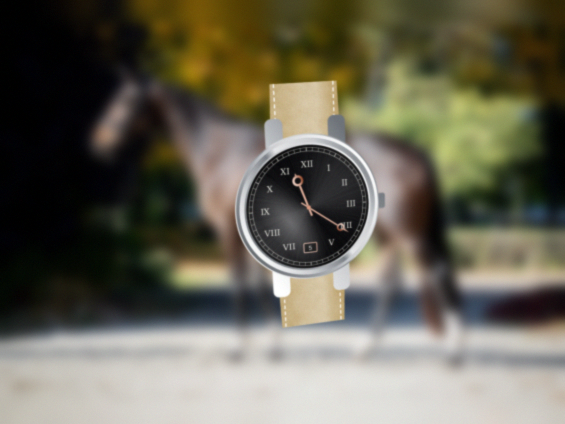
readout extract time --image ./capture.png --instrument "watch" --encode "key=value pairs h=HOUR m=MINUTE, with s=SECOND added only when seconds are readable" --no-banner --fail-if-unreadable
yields h=11 m=21
